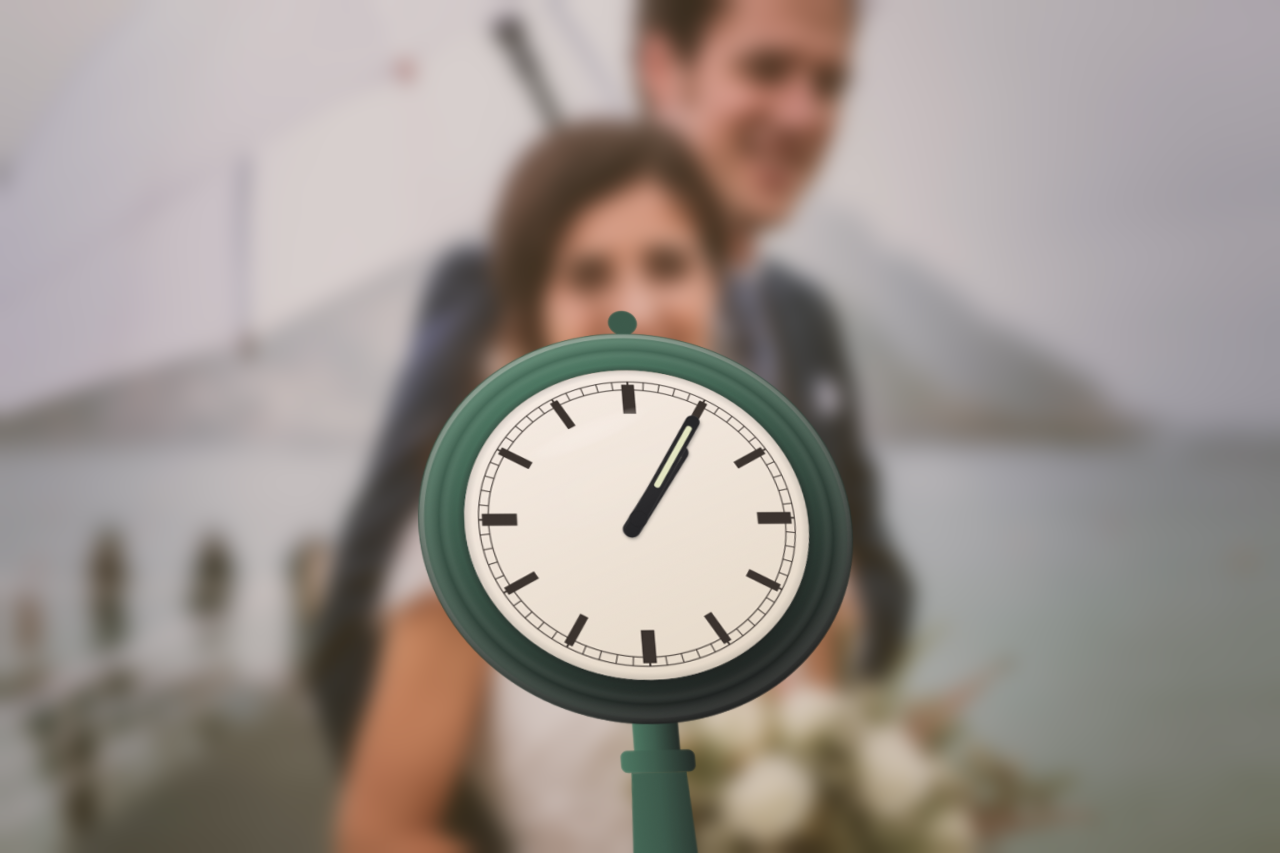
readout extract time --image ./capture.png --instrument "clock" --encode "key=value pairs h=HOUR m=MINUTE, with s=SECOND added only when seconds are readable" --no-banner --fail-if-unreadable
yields h=1 m=5
